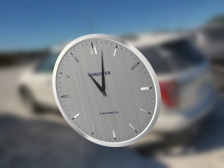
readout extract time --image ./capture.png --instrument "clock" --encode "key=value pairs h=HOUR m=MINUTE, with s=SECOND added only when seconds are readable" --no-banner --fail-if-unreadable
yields h=11 m=2
